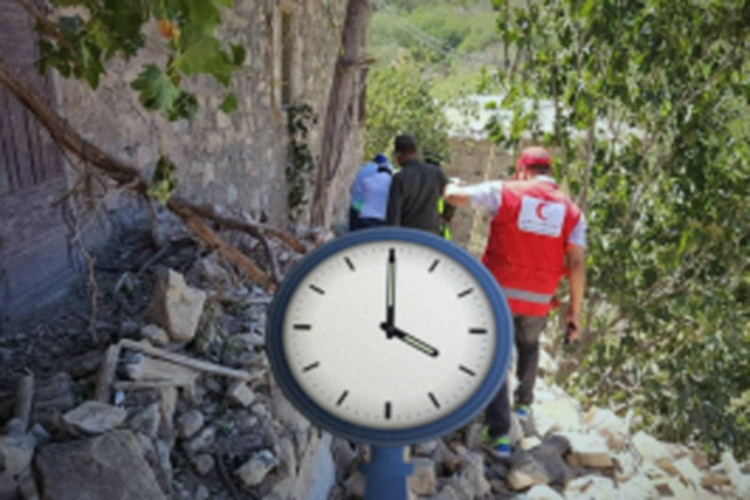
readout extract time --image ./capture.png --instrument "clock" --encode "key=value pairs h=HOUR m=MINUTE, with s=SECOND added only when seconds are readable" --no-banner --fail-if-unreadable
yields h=4 m=0
